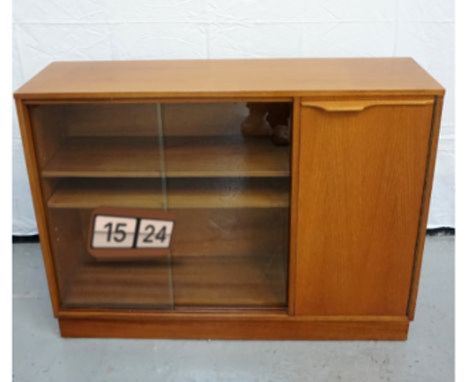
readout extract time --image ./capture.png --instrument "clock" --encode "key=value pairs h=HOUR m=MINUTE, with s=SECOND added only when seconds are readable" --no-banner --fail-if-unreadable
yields h=15 m=24
